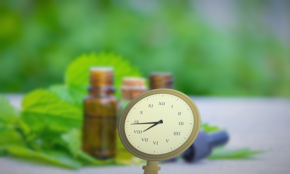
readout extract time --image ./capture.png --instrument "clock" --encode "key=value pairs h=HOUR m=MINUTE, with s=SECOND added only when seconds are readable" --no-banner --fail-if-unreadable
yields h=7 m=44
